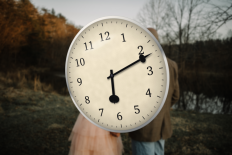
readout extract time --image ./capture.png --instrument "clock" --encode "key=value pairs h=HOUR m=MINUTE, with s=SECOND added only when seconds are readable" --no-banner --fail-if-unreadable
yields h=6 m=12
